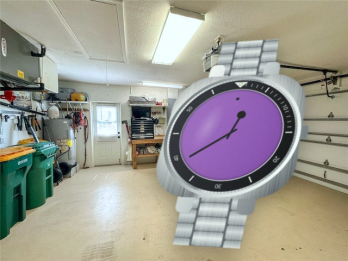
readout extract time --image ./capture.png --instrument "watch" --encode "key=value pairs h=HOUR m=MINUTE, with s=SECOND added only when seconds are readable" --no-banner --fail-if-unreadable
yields h=12 m=39
